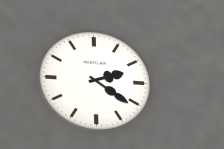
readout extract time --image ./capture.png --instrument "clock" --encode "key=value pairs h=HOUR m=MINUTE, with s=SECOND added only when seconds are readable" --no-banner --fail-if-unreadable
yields h=2 m=21
